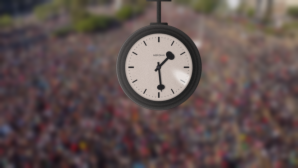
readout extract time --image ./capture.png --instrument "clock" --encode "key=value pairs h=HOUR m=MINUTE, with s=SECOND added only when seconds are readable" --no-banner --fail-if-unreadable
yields h=1 m=29
